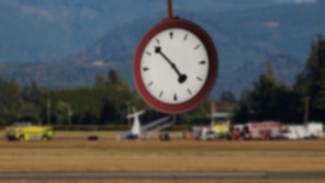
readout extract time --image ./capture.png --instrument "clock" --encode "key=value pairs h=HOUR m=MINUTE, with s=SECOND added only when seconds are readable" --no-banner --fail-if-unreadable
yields h=4 m=53
